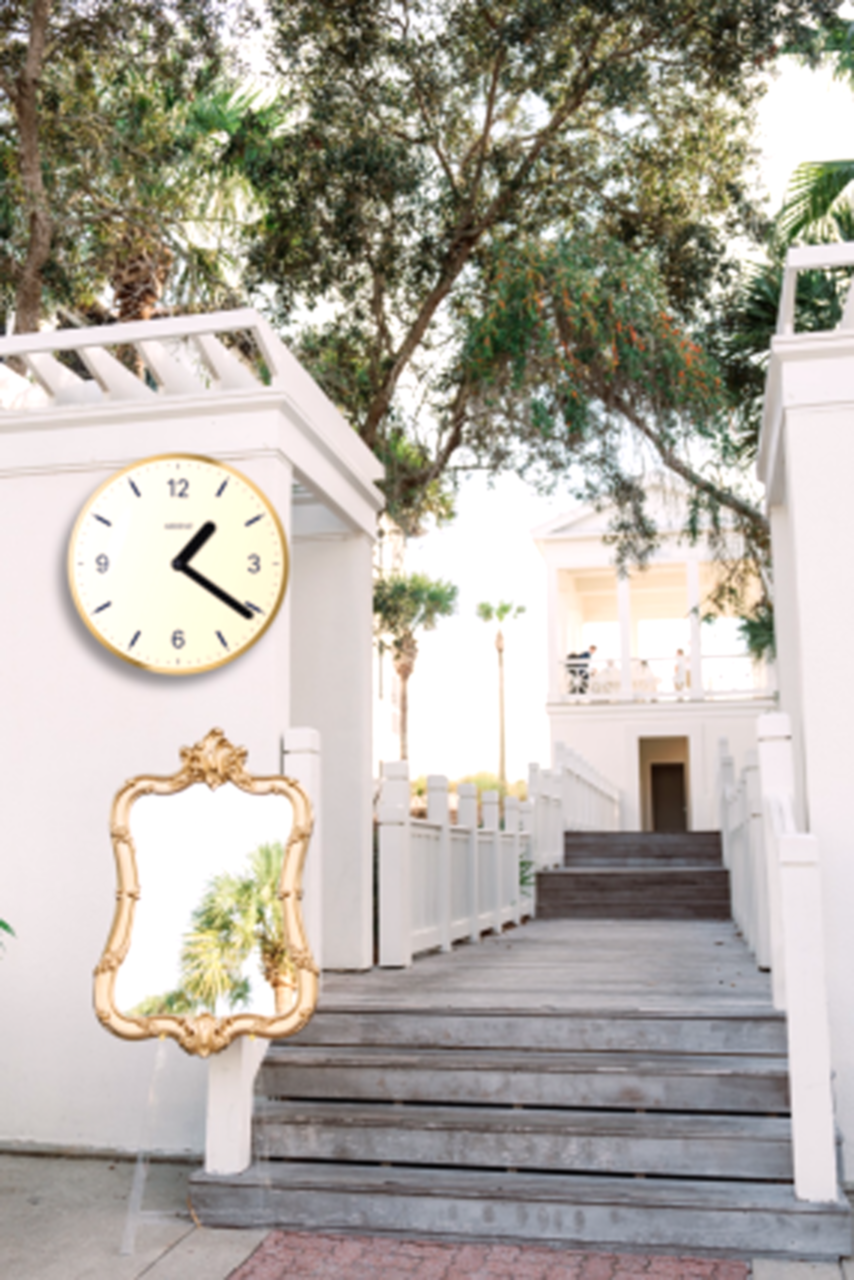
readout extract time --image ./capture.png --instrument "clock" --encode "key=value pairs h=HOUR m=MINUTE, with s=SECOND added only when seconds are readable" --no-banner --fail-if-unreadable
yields h=1 m=21
